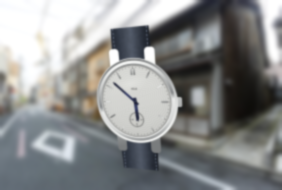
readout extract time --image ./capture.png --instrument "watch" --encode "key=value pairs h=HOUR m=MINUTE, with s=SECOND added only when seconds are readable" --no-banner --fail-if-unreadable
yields h=5 m=52
